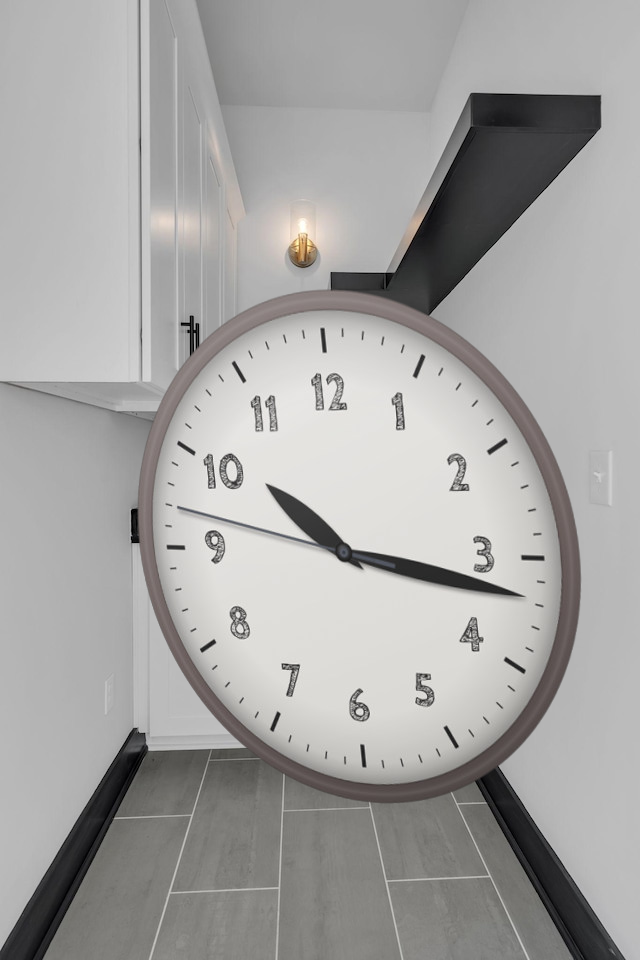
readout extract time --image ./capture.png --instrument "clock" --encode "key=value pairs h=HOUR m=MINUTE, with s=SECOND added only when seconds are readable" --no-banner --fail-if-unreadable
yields h=10 m=16 s=47
